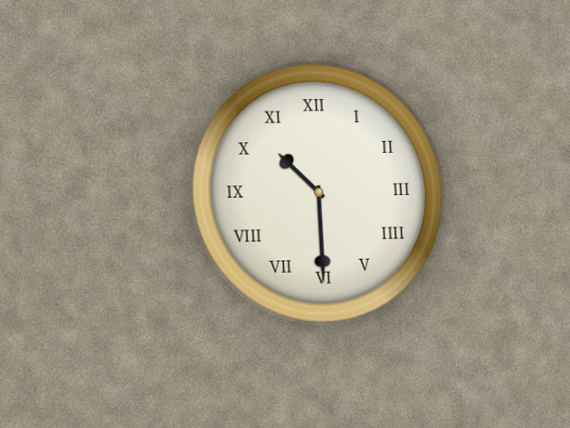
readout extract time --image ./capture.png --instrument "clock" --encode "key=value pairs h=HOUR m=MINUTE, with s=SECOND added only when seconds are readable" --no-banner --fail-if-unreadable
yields h=10 m=30
